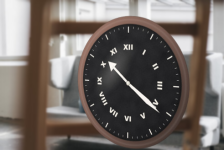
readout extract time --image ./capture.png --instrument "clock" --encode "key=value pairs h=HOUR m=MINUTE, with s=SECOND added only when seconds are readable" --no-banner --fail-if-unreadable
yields h=10 m=21
